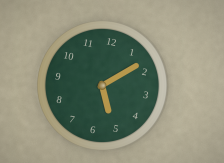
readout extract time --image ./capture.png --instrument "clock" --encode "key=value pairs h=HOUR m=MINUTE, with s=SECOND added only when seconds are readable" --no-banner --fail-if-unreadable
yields h=5 m=8
